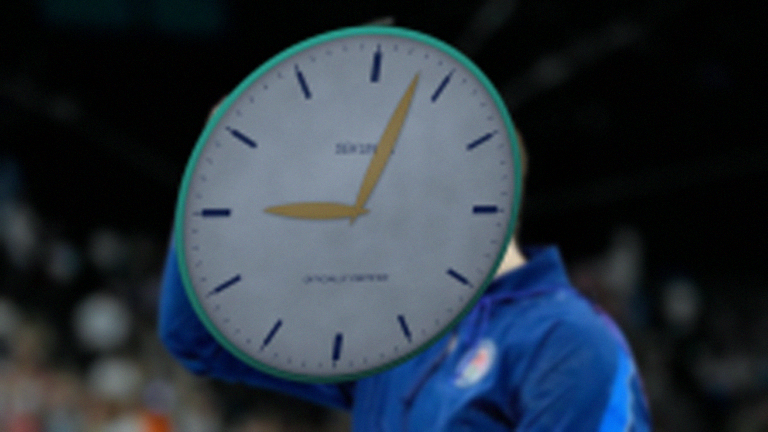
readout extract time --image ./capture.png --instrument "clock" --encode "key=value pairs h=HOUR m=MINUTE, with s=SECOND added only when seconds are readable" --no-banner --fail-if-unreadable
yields h=9 m=3
